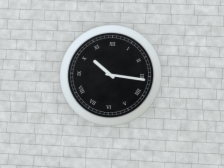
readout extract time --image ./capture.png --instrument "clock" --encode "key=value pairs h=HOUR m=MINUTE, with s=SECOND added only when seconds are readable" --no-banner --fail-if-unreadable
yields h=10 m=16
